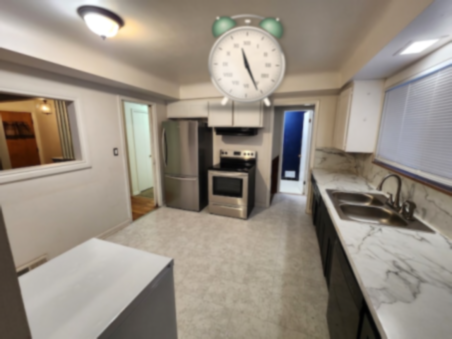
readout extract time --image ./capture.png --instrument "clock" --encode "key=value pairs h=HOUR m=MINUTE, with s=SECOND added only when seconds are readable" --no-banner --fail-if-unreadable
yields h=11 m=26
